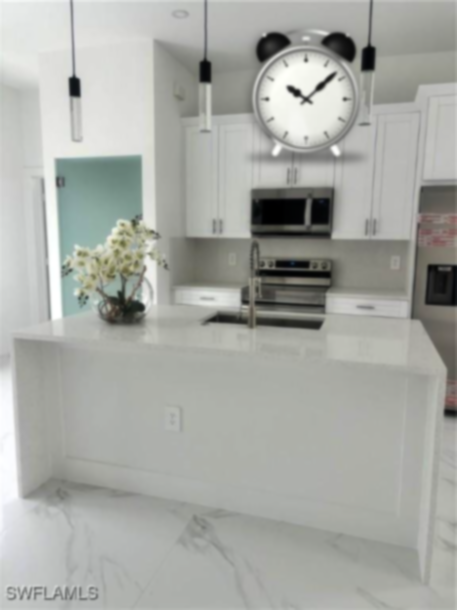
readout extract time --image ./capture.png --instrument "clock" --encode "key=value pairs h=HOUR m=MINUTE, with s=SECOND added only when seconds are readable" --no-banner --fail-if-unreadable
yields h=10 m=8
